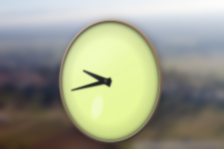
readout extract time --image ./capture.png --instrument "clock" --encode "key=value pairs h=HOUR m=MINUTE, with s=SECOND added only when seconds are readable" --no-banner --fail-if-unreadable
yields h=9 m=43
